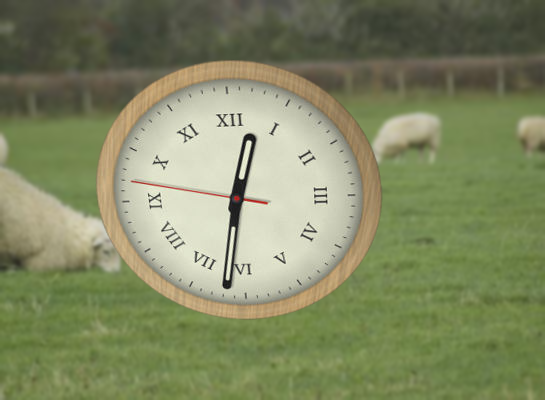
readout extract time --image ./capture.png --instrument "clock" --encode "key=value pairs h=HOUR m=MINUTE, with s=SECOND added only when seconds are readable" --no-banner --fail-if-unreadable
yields h=12 m=31 s=47
